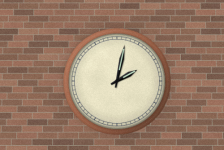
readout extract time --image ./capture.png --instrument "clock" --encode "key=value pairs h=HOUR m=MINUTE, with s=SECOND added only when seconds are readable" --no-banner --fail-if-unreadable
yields h=2 m=2
